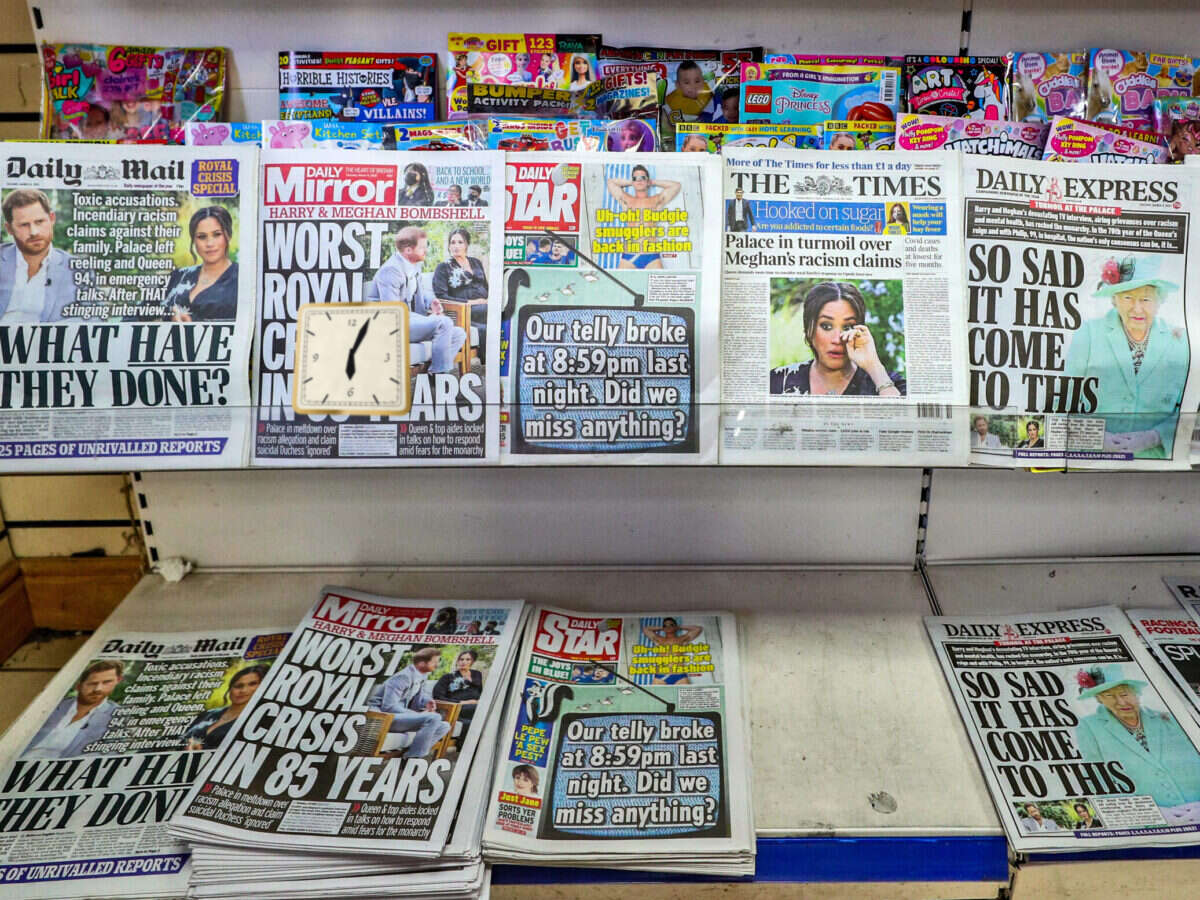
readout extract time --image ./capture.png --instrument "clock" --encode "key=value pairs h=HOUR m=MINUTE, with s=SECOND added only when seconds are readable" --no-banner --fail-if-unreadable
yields h=6 m=4
